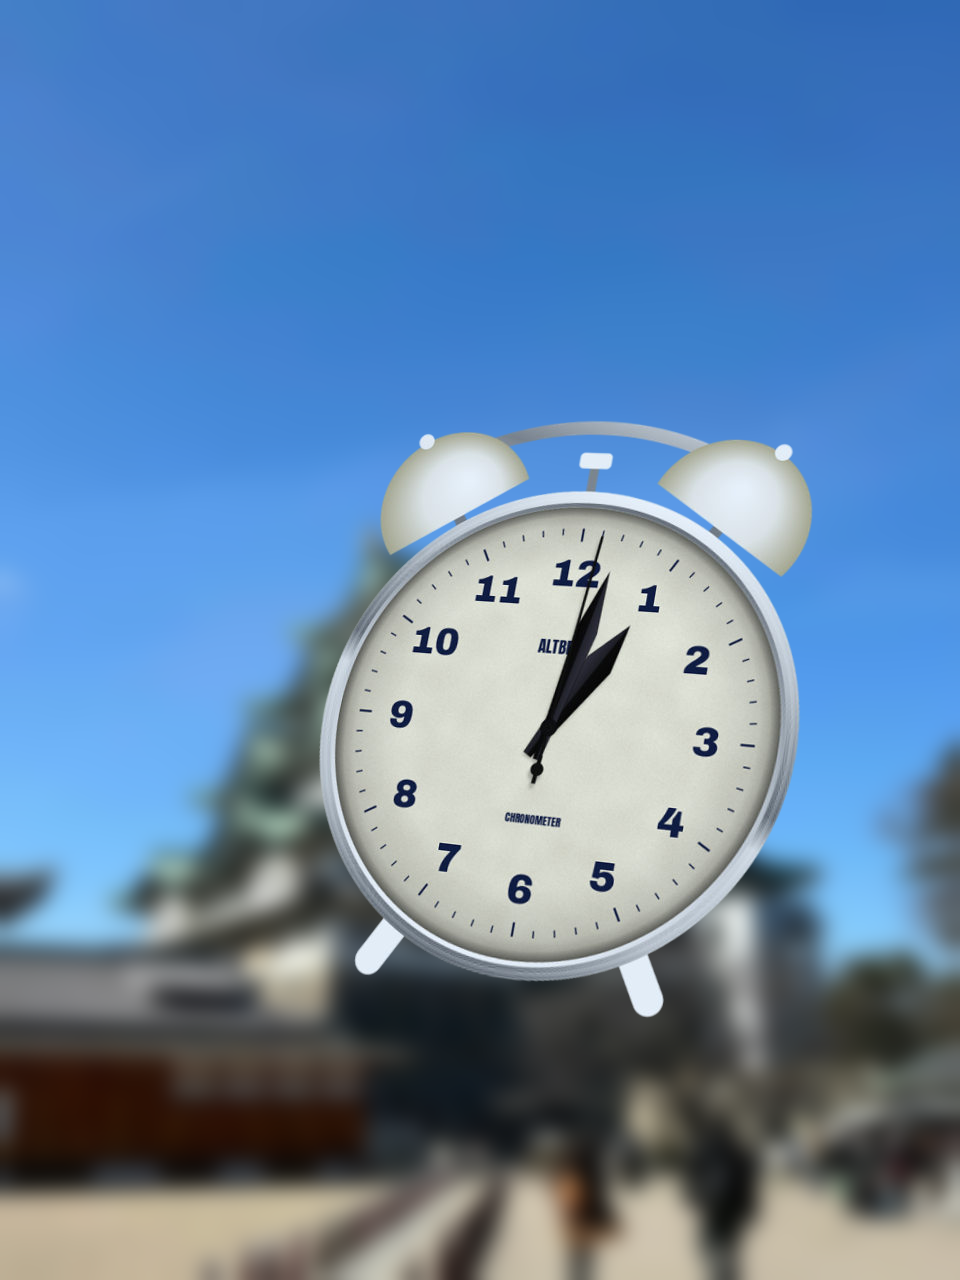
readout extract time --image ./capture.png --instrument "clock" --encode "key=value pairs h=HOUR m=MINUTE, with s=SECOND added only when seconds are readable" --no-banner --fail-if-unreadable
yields h=1 m=2 s=1
